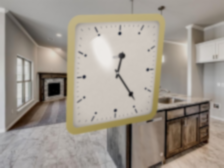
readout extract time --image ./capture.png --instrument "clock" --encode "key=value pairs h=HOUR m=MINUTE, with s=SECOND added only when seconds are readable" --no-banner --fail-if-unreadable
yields h=12 m=24
